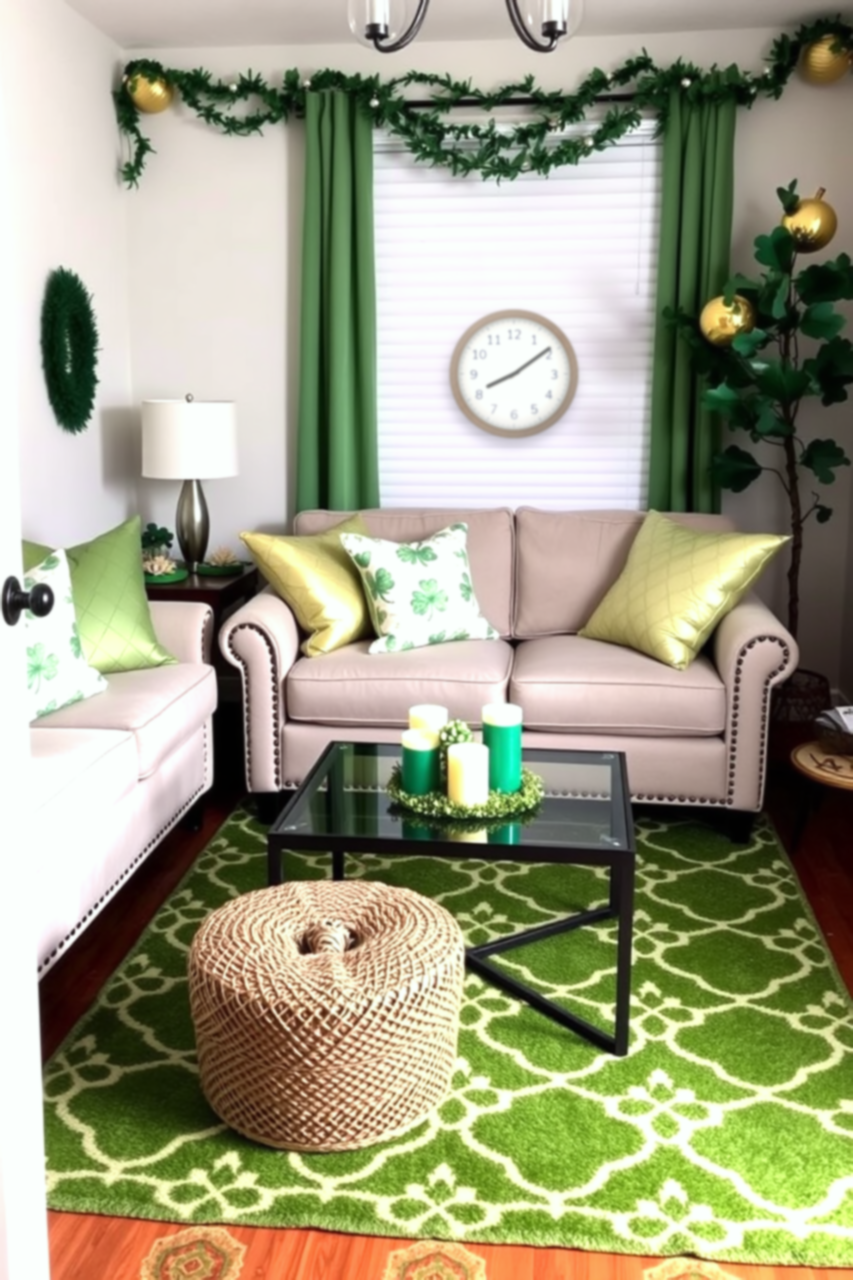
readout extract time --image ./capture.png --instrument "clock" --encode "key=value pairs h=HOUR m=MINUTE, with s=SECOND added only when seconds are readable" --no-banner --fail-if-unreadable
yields h=8 m=9
